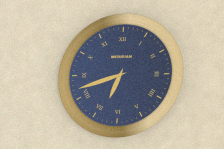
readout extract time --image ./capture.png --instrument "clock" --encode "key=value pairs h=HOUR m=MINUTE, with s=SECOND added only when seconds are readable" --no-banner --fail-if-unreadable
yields h=6 m=42
